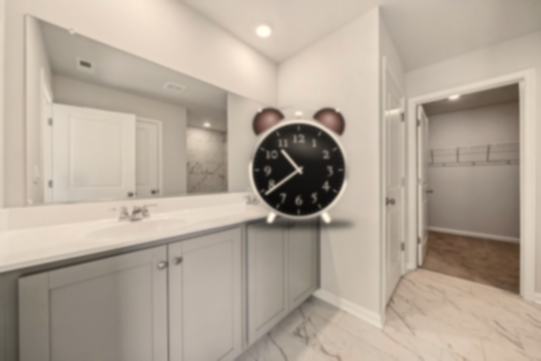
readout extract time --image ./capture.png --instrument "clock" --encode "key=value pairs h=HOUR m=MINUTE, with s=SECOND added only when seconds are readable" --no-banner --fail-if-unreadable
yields h=10 m=39
